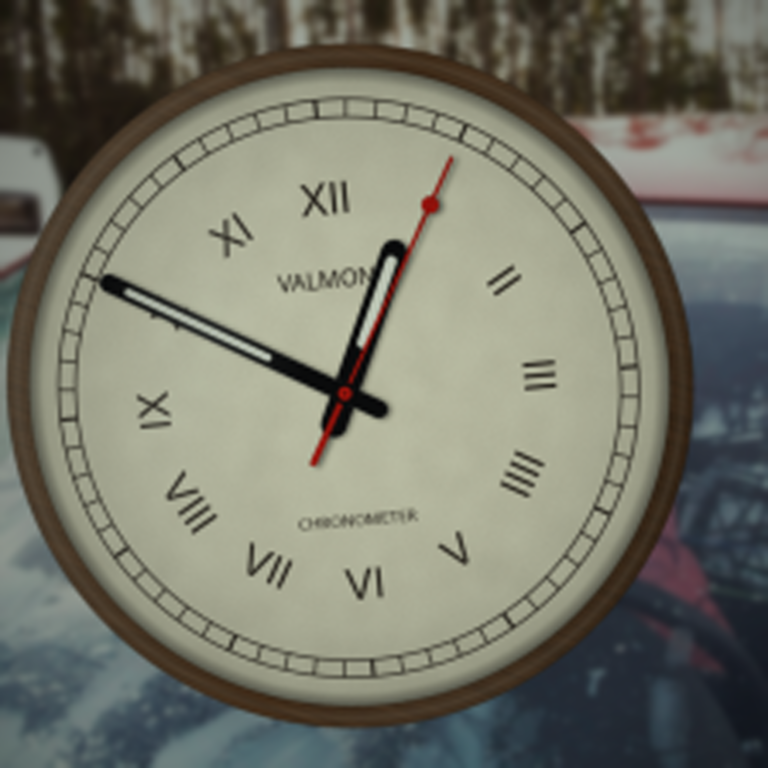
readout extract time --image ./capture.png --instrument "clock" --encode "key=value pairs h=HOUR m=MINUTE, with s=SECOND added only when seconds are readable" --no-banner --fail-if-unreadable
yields h=12 m=50 s=5
